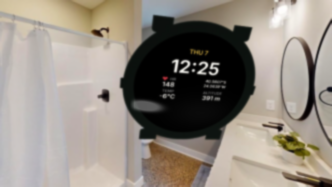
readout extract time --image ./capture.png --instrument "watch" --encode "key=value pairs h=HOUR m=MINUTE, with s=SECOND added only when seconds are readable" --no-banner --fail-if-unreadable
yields h=12 m=25
